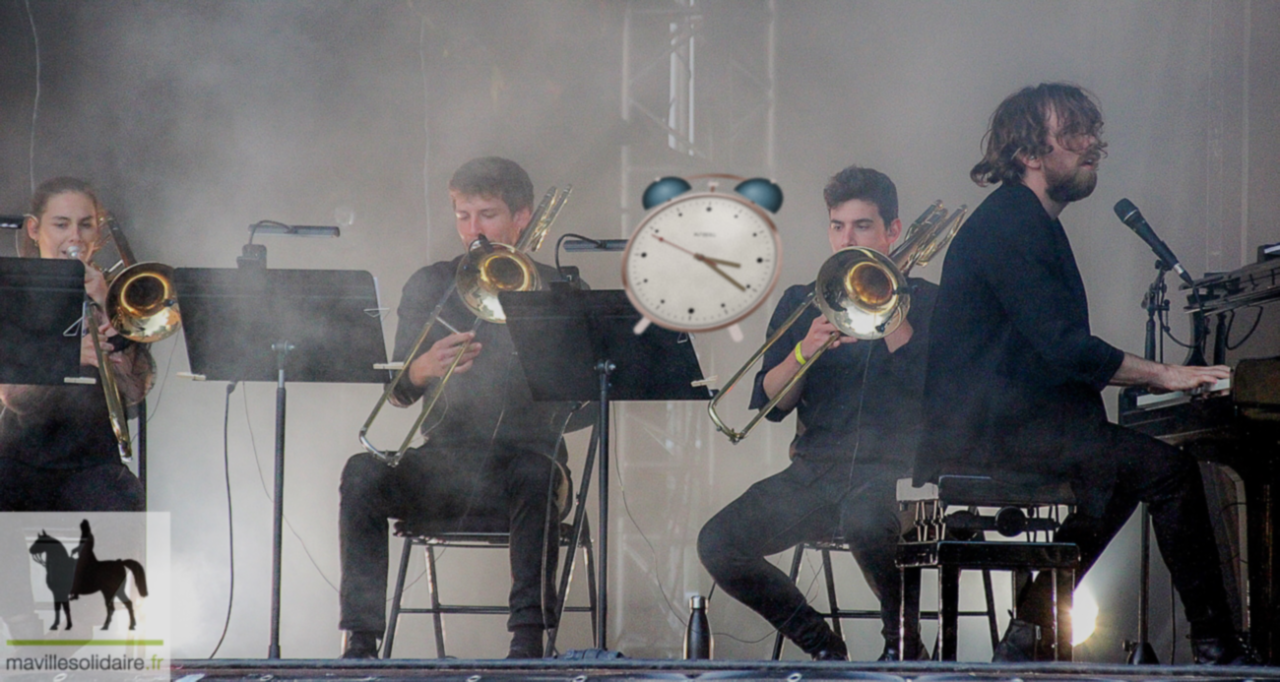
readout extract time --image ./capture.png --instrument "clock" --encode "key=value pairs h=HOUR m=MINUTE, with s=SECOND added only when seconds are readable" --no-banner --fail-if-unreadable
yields h=3 m=20 s=49
